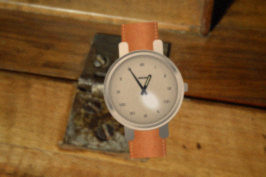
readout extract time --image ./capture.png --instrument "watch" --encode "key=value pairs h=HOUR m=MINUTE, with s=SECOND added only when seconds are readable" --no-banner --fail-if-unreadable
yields h=12 m=55
